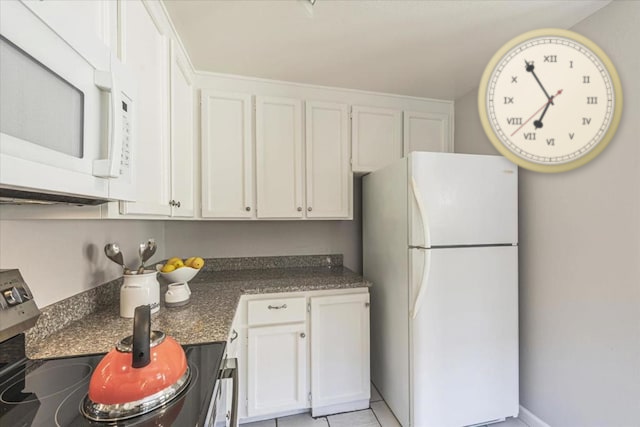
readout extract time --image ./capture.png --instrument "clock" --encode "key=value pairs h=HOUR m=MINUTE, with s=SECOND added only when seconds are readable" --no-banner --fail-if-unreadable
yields h=6 m=54 s=38
